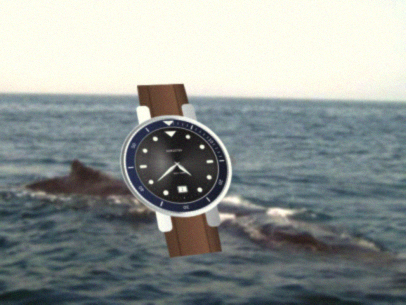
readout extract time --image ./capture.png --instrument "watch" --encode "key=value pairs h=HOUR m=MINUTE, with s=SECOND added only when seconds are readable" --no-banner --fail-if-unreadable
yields h=4 m=39
